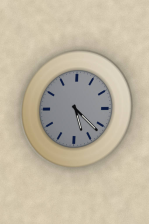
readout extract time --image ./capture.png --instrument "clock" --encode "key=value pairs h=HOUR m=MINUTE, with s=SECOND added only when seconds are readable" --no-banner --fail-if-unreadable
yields h=5 m=22
